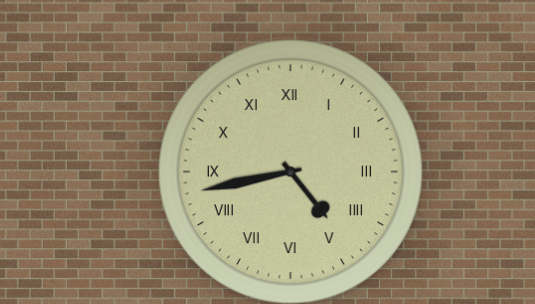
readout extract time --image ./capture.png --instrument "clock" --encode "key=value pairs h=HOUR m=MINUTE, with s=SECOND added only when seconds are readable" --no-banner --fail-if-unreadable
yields h=4 m=43
